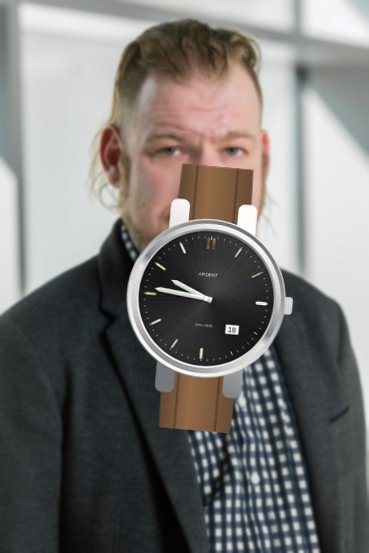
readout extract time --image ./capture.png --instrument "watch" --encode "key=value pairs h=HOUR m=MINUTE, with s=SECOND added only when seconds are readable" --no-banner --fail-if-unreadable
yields h=9 m=46
